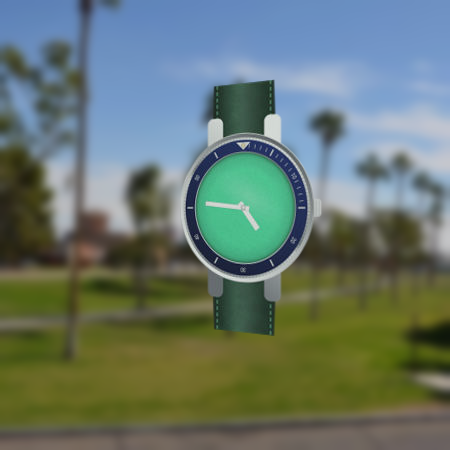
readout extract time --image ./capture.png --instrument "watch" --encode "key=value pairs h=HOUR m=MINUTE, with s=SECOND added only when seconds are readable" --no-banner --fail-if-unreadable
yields h=4 m=46
